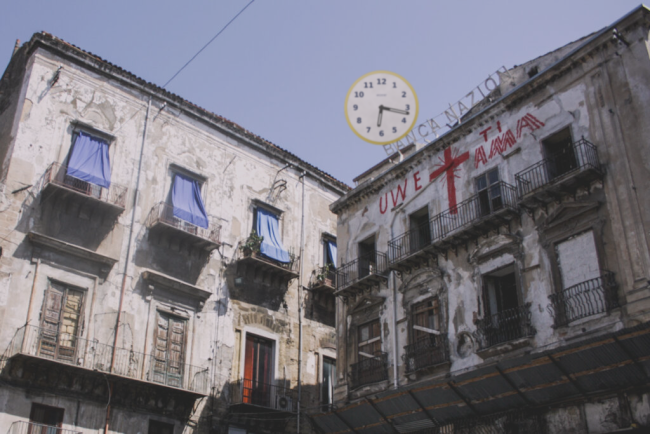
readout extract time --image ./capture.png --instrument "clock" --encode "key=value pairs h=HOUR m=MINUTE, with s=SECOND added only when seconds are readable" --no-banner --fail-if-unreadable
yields h=6 m=17
